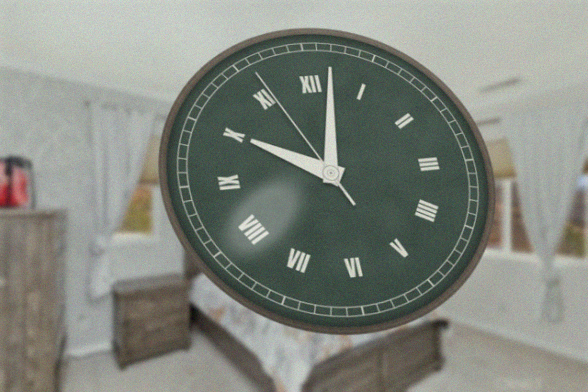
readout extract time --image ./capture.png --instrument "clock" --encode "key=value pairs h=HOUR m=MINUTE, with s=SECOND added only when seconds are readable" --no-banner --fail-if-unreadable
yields h=10 m=1 s=56
